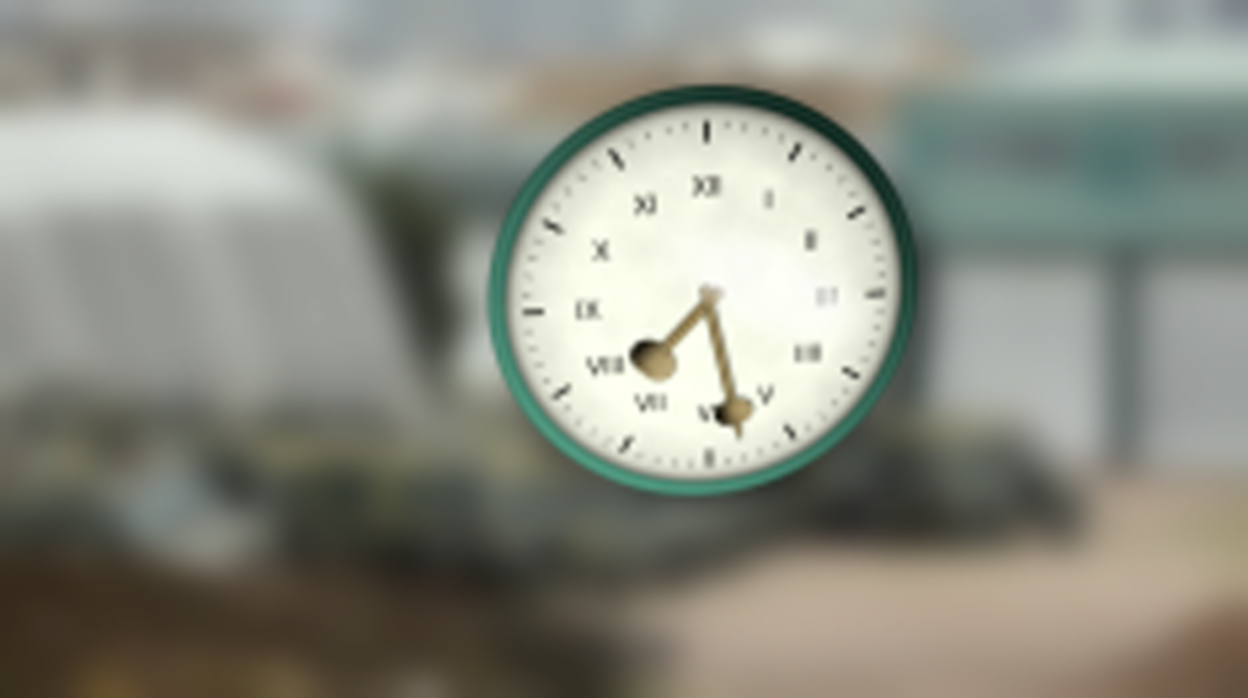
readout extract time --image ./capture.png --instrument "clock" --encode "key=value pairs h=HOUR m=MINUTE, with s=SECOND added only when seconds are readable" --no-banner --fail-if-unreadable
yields h=7 m=28
